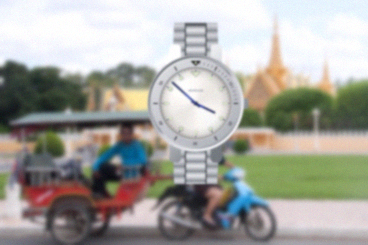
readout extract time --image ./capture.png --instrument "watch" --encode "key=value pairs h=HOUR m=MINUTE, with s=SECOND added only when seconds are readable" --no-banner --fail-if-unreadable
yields h=3 m=52
